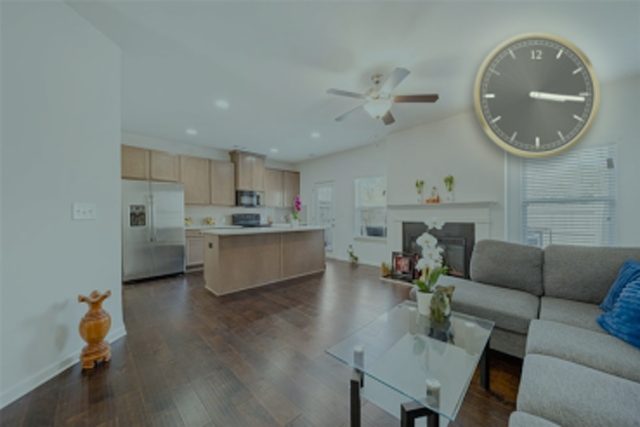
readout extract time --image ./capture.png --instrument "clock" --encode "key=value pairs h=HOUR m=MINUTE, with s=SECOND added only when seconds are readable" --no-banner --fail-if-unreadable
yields h=3 m=16
